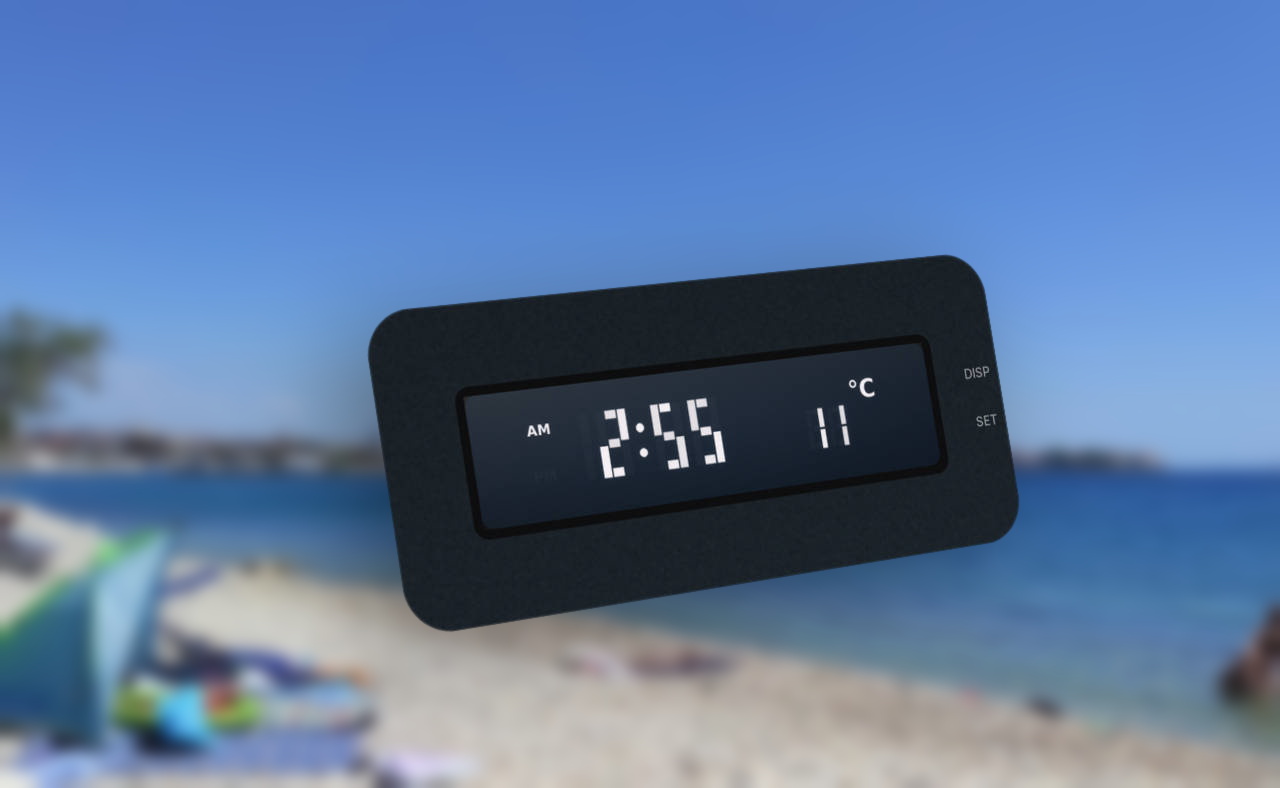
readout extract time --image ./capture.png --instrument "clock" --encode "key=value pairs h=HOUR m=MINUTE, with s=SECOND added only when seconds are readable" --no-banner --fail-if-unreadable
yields h=2 m=55
